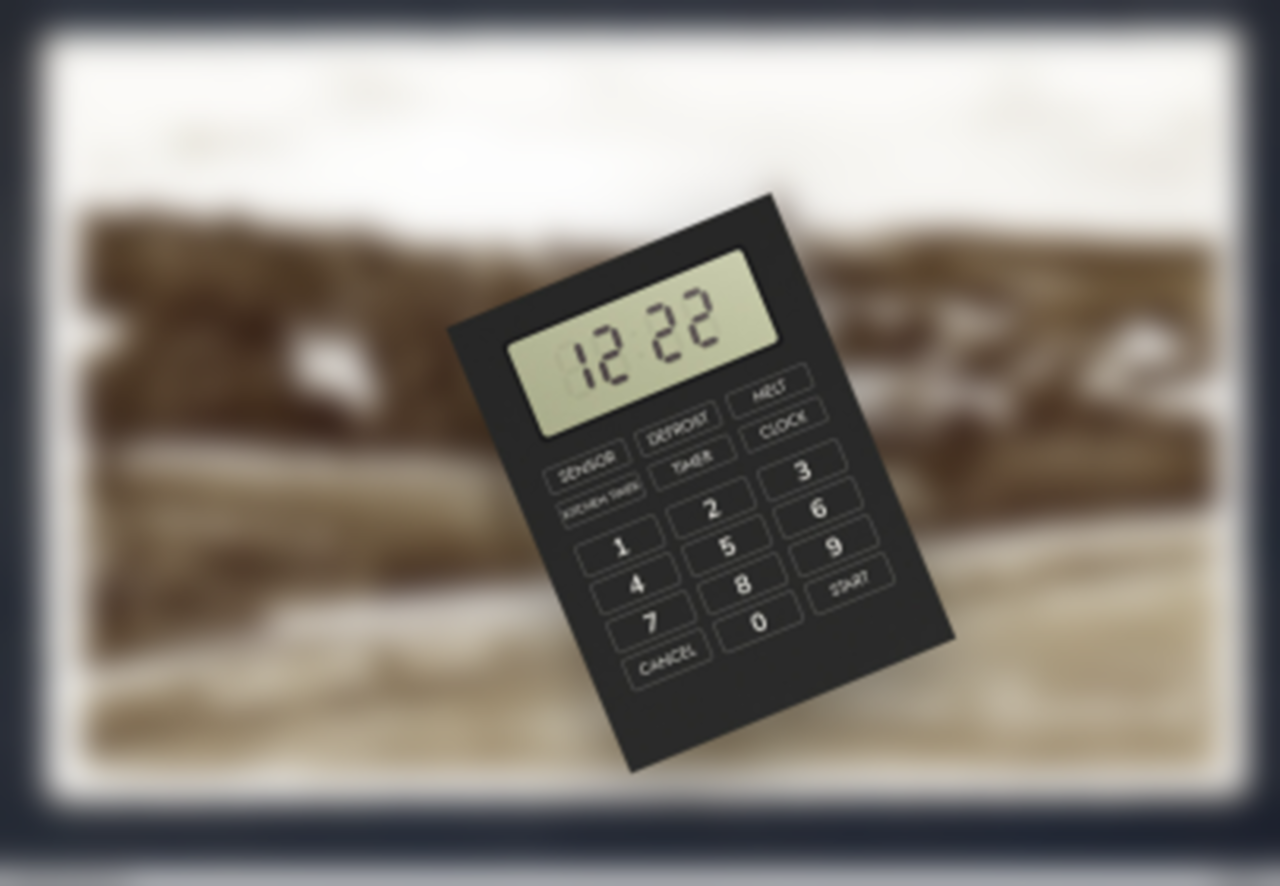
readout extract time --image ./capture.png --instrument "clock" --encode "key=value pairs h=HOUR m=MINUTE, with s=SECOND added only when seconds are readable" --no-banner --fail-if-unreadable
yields h=12 m=22
